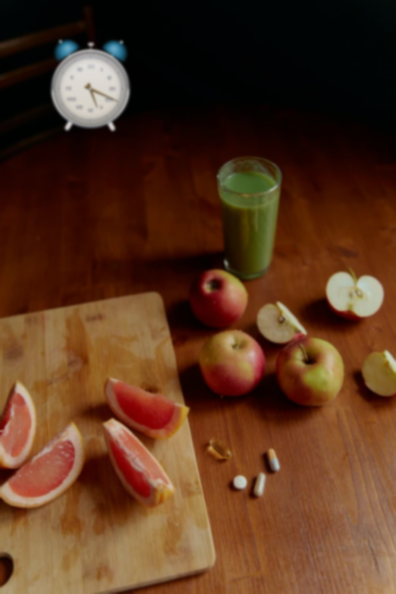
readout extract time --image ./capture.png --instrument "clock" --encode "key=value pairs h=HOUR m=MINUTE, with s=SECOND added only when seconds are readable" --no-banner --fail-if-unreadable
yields h=5 m=19
